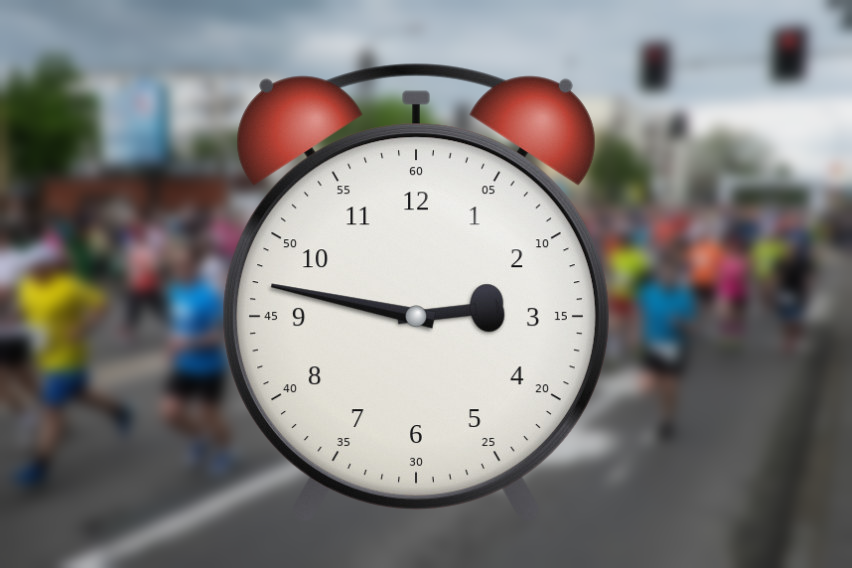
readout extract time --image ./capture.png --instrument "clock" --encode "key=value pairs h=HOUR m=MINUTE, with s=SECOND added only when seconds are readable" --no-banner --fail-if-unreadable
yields h=2 m=47
